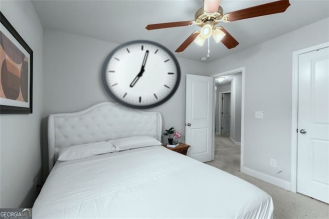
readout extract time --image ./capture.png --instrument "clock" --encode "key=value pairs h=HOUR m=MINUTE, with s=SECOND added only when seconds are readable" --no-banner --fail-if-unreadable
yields h=7 m=2
